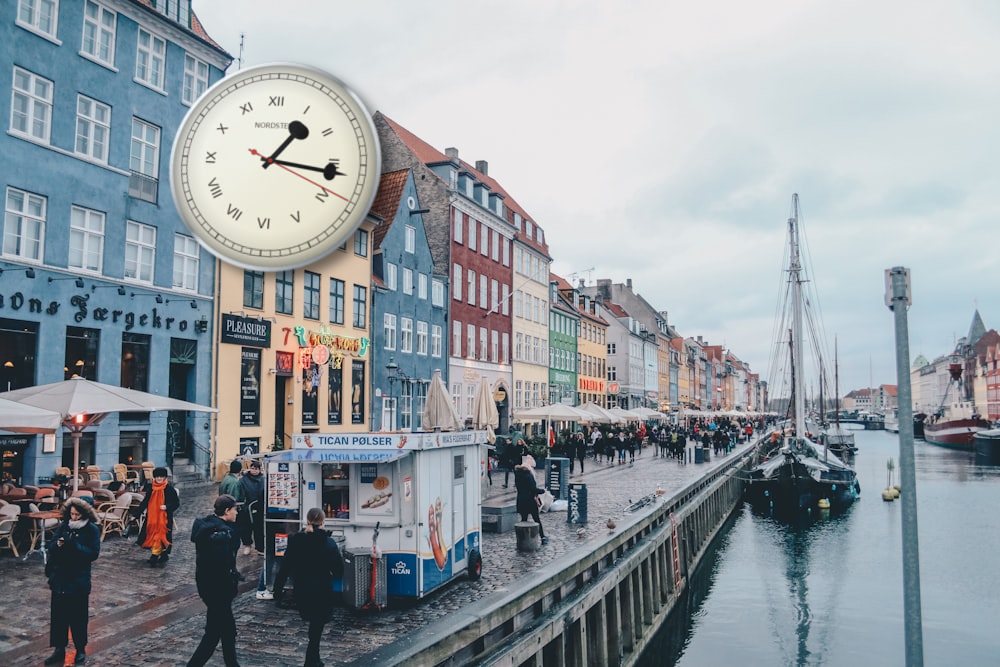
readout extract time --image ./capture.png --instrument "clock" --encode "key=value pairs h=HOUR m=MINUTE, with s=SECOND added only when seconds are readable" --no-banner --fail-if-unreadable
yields h=1 m=16 s=19
